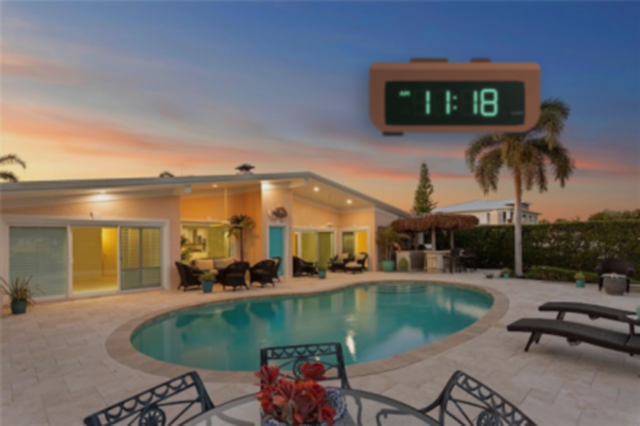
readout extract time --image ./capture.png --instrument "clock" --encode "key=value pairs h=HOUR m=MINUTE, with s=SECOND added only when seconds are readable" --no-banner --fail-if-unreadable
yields h=11 m=18
